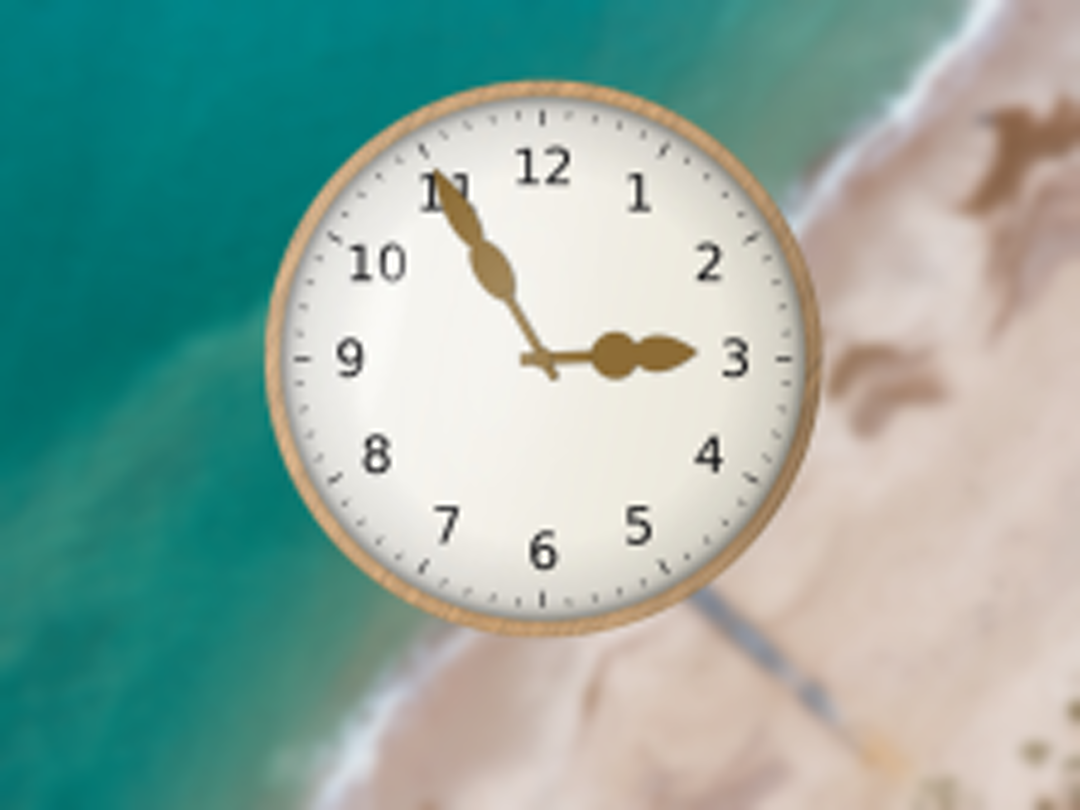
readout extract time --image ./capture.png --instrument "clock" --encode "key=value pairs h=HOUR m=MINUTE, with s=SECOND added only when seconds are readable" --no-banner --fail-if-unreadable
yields h=2 m=55
